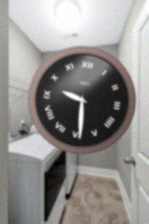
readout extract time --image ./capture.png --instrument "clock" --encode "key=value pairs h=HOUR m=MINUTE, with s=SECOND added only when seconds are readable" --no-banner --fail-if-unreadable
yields h=9 m=29
